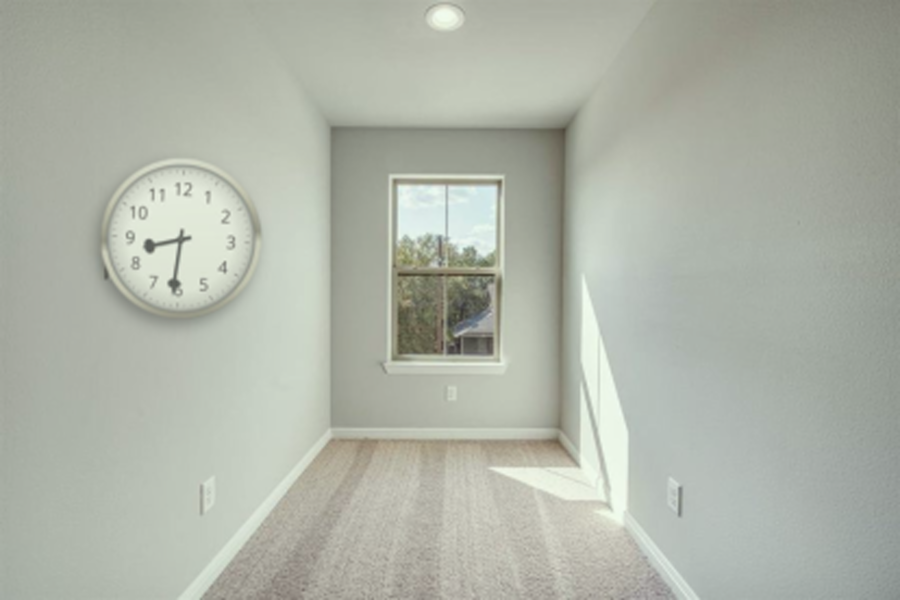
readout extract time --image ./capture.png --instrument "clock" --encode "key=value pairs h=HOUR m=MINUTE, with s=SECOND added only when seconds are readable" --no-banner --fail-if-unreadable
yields h=8 m=31
